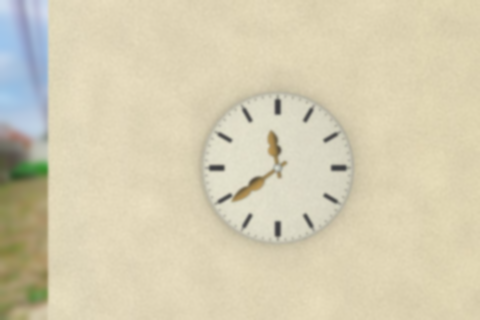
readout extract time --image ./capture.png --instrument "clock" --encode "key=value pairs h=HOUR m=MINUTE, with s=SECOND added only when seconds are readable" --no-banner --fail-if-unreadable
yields h=11 m=39
